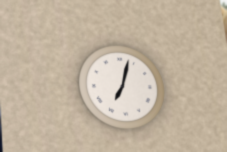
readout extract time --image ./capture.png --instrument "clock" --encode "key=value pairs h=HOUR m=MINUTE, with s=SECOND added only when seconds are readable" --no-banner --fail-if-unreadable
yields h=7 m=3
